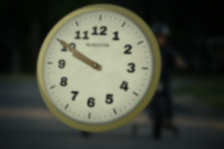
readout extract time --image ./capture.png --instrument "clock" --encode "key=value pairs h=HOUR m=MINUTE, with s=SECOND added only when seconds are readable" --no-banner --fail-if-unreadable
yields h=9 m=50
